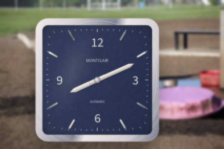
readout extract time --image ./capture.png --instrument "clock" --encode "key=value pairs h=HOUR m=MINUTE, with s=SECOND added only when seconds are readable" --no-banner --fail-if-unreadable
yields h=8 m=11
